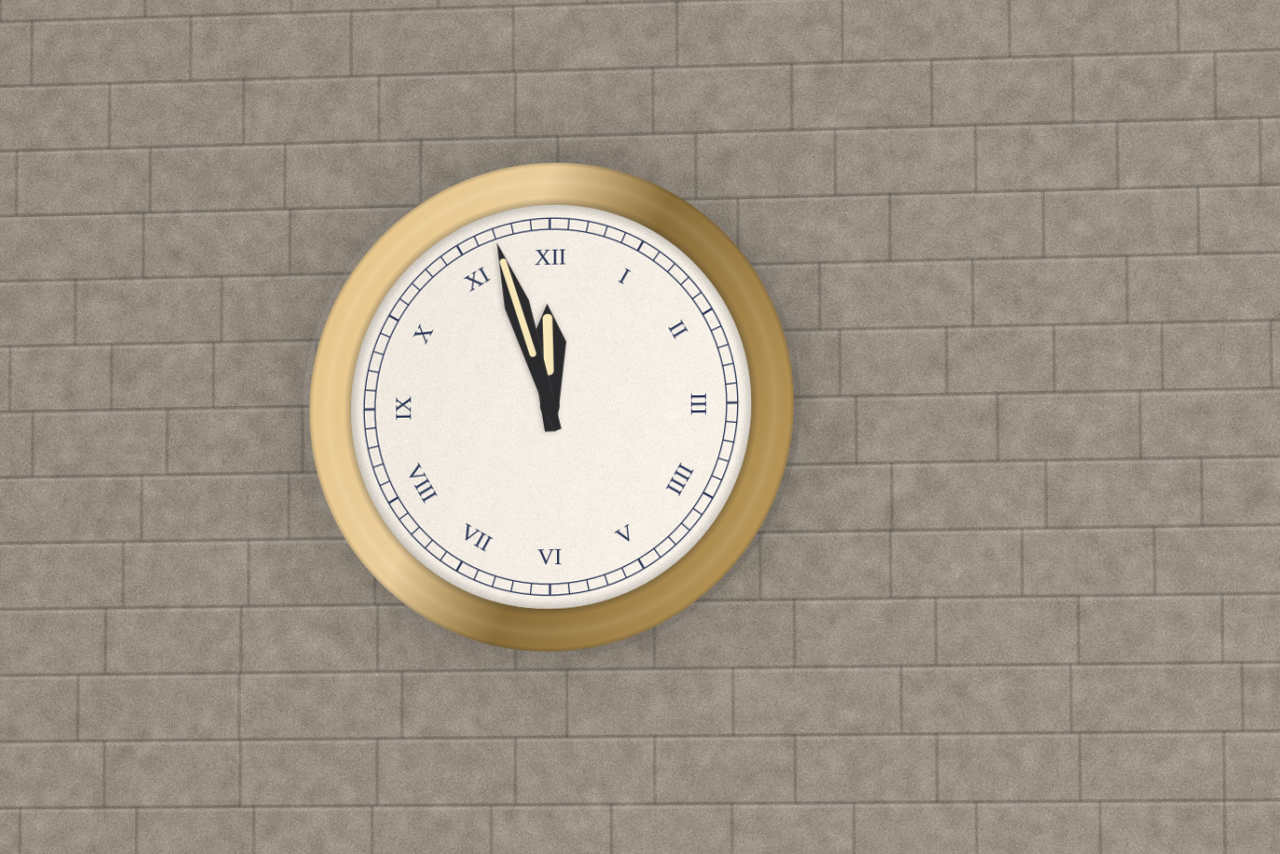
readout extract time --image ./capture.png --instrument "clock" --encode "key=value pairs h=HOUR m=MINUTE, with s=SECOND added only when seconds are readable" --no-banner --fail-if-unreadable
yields h=11 m=57
